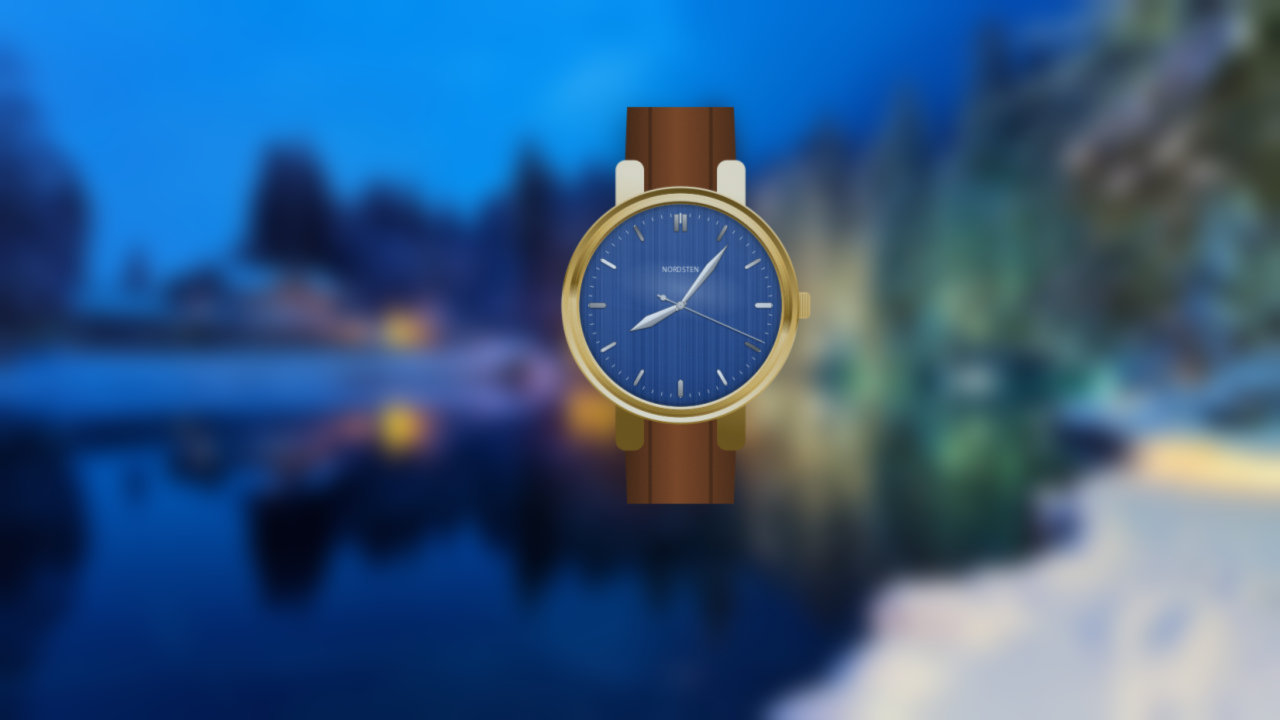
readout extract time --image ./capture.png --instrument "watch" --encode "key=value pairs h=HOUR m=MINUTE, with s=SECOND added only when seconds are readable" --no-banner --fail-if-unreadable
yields h=8 m=6 s=19
